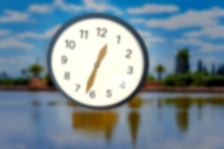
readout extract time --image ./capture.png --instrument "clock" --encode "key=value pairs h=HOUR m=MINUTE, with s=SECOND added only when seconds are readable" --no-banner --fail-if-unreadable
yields h=12 m=32
